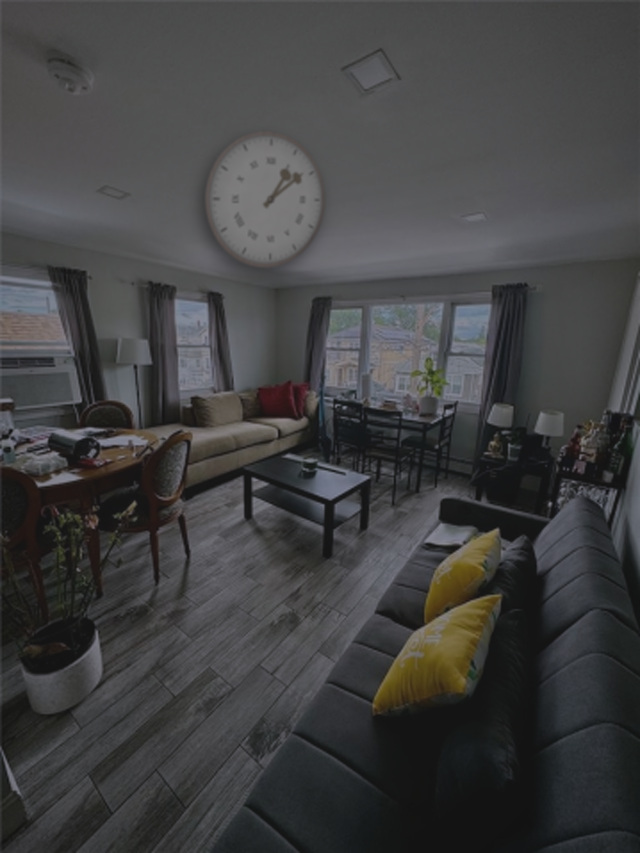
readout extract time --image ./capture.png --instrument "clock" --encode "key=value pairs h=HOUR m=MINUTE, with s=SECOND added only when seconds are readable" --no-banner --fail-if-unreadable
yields h=1 m=9
